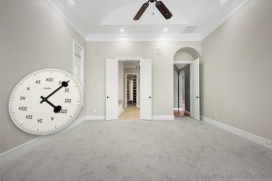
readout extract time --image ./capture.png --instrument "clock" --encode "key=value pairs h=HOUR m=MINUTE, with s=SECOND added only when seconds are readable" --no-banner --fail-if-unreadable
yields h=4 m=7
